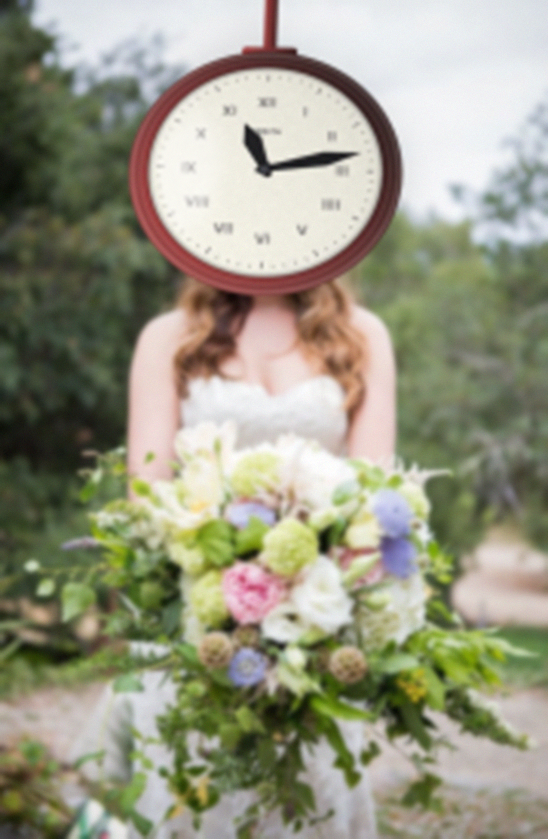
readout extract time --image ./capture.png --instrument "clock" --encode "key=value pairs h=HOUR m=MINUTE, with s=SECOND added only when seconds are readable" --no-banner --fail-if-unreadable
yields h=11 m=13
